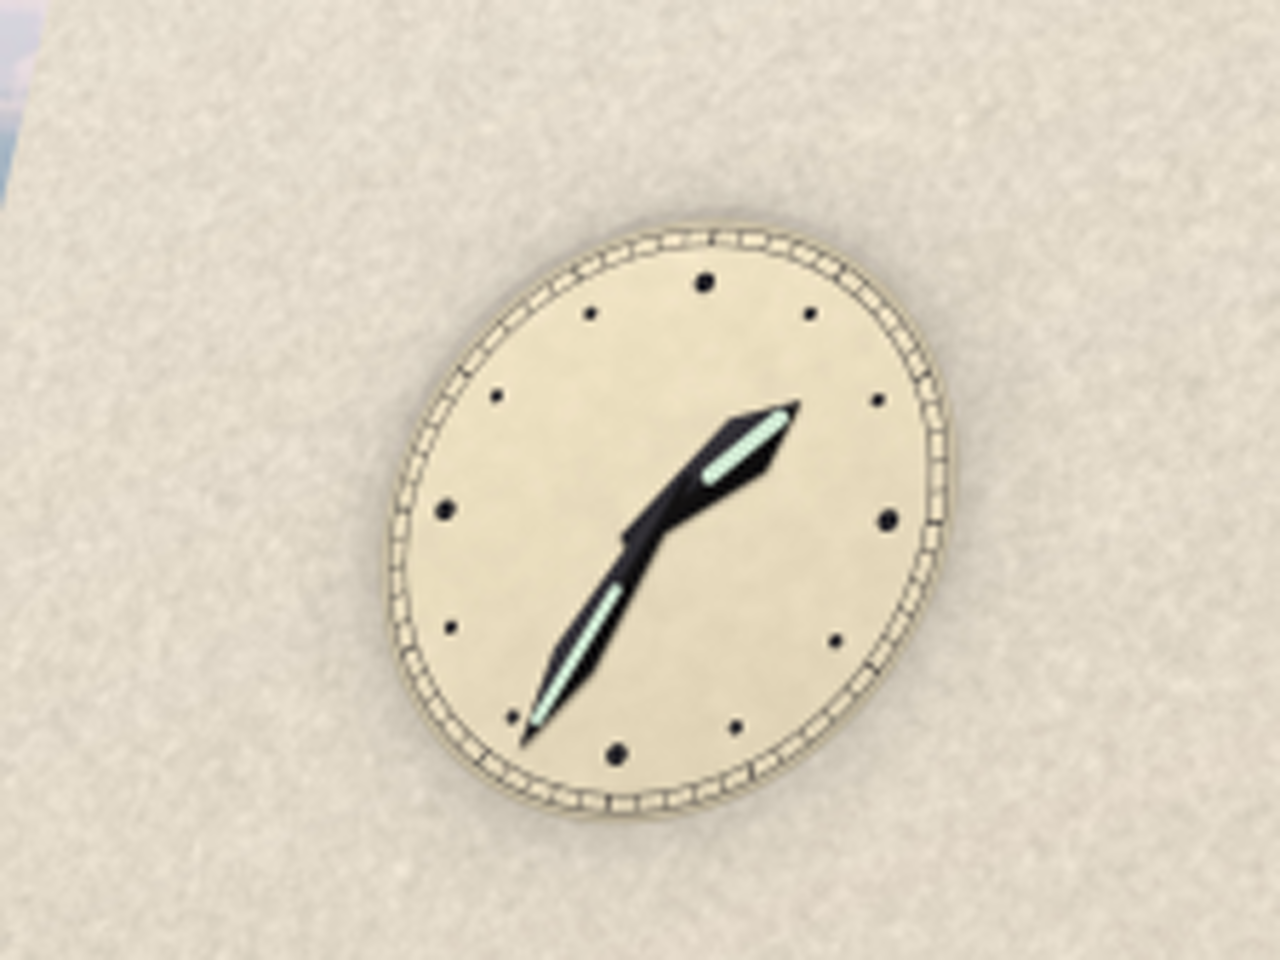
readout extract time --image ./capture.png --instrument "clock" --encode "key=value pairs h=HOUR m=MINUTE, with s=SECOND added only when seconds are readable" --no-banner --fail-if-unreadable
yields h=1 m=34
